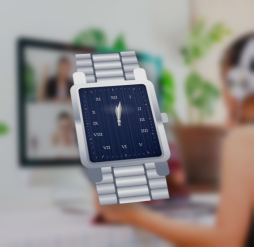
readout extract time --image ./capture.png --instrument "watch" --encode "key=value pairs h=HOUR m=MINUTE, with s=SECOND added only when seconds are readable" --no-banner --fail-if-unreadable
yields h=12 m=2
